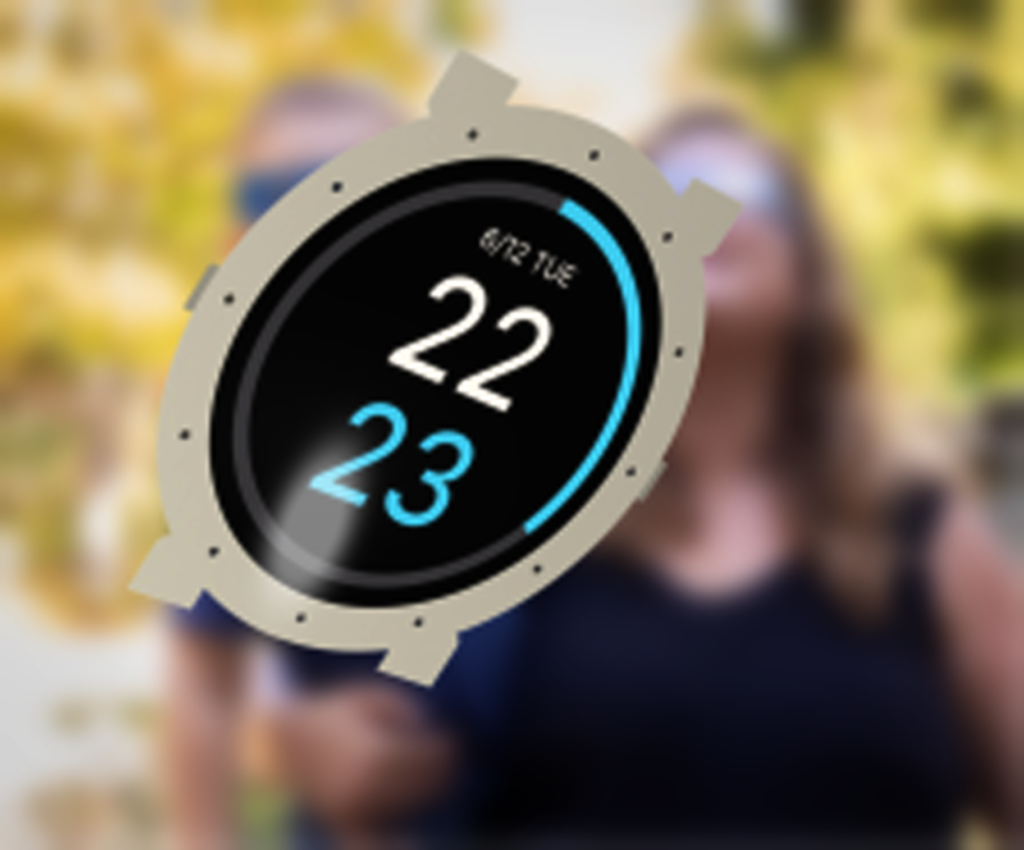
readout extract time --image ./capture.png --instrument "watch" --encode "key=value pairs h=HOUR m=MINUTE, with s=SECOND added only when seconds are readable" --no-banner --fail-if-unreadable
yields h=22 m=23
